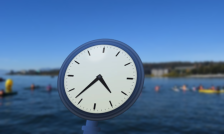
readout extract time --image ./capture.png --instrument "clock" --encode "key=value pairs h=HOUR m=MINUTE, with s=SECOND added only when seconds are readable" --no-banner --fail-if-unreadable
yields h=4 m=37
